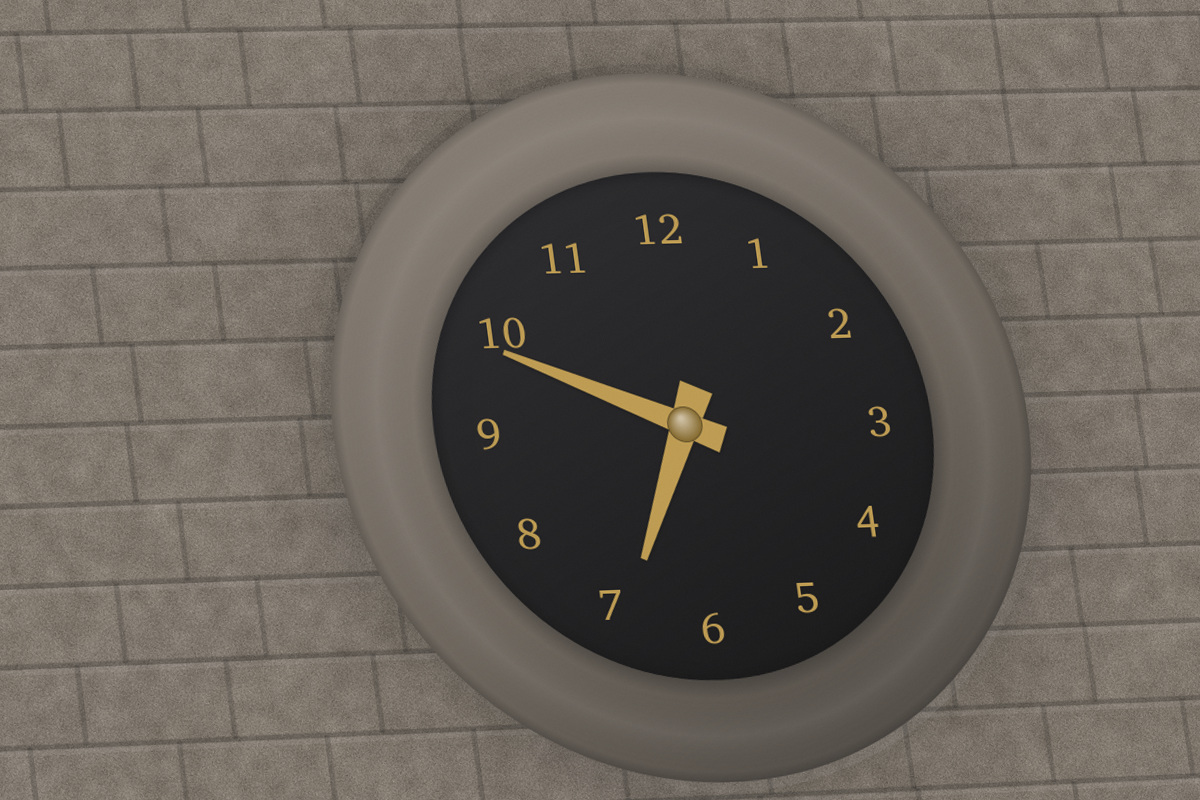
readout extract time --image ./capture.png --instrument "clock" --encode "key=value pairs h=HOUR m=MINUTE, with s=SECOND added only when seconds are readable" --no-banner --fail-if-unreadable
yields h=6 m=49
